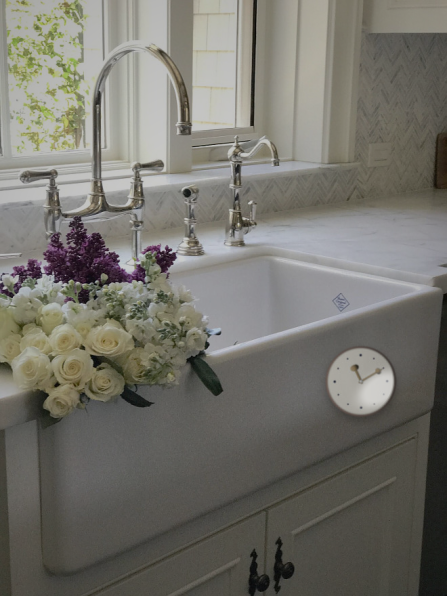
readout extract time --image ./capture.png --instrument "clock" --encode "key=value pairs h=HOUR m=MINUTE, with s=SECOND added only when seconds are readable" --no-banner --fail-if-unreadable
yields h=11 m=10
